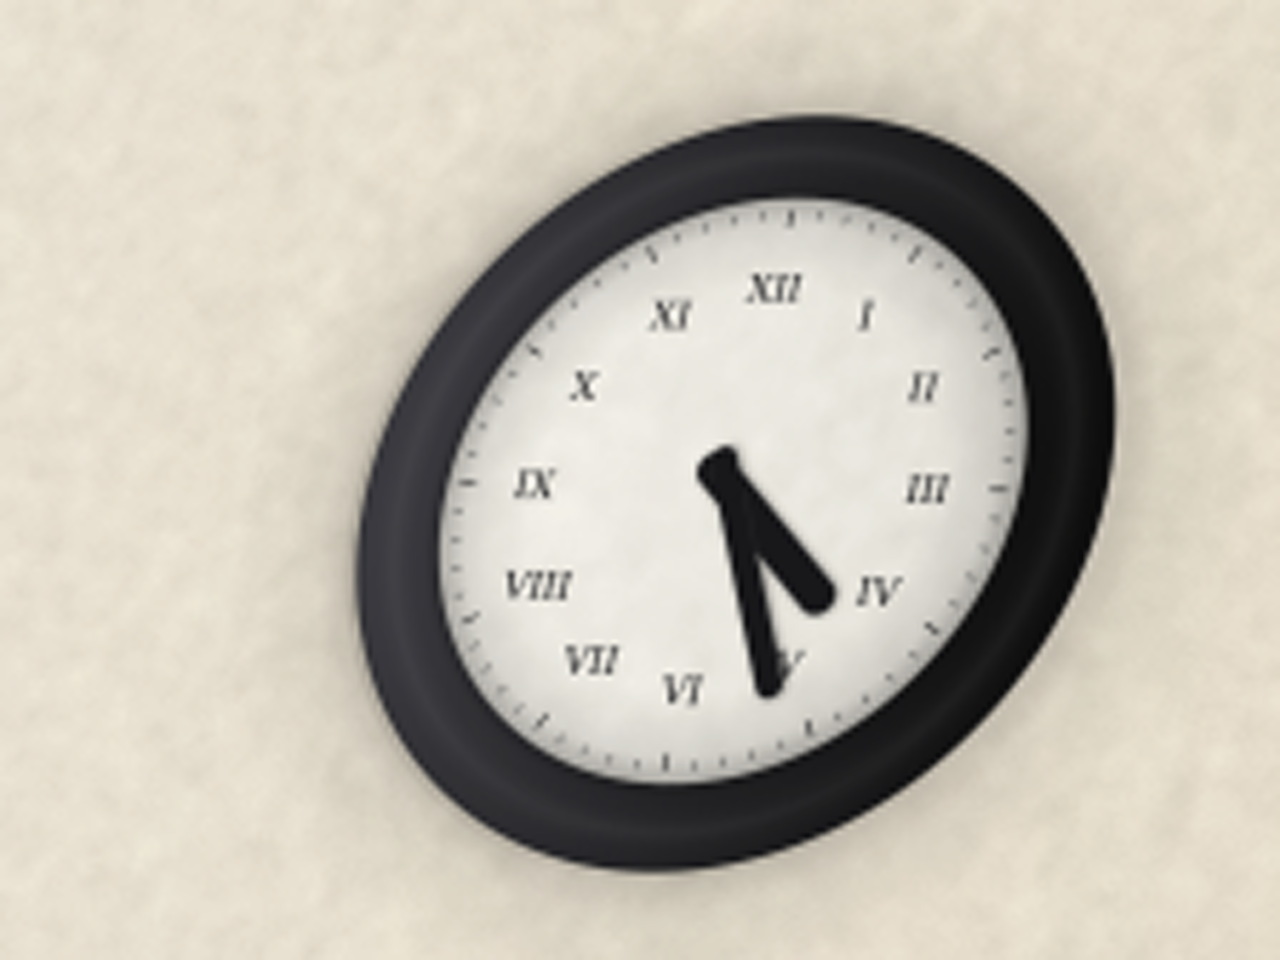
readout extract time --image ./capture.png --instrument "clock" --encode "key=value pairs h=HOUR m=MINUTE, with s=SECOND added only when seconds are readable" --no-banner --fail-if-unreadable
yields h=4 m=26
